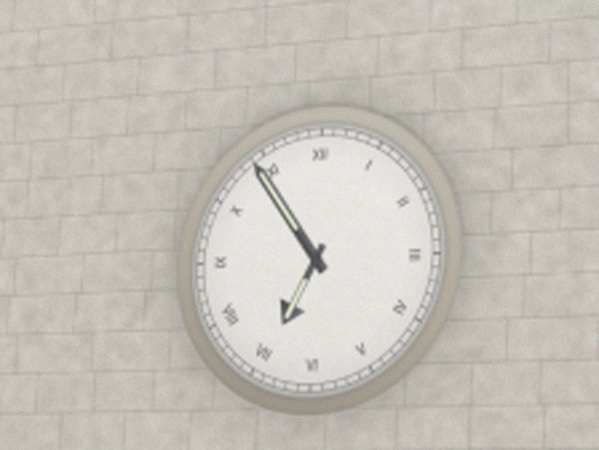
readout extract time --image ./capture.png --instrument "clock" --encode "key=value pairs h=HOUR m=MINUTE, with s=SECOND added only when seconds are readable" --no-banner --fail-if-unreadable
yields h=6 m=54
